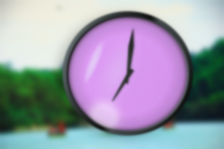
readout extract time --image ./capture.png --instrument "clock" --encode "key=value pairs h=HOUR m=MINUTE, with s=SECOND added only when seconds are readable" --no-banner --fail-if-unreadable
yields h=7 m=1
